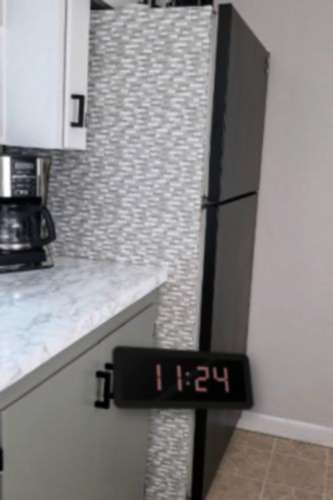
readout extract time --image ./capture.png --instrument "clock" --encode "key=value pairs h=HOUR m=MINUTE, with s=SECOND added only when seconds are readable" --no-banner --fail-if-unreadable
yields h=11 m=24
